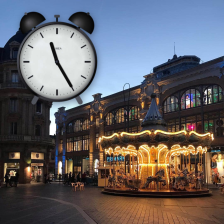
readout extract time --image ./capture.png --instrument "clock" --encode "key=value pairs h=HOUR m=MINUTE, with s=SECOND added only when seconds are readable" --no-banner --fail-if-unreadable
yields h=11 m=25
